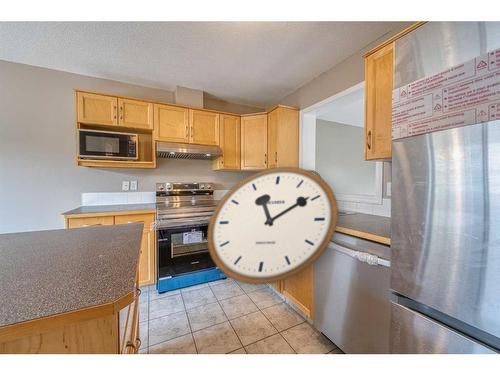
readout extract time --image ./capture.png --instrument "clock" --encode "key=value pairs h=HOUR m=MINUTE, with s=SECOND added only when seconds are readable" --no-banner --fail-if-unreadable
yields h=11 m=9
